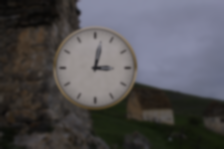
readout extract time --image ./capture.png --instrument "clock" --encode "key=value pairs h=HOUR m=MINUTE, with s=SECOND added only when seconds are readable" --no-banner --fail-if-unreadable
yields h=3 m=2
